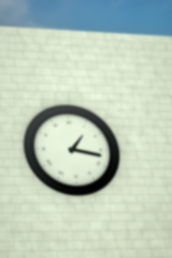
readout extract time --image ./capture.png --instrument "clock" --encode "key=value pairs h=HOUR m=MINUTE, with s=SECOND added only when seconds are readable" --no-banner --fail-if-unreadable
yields h=1 m=17
